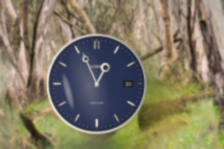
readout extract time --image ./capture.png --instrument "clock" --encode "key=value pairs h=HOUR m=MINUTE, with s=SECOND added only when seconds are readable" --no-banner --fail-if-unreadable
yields h=12 m=56
